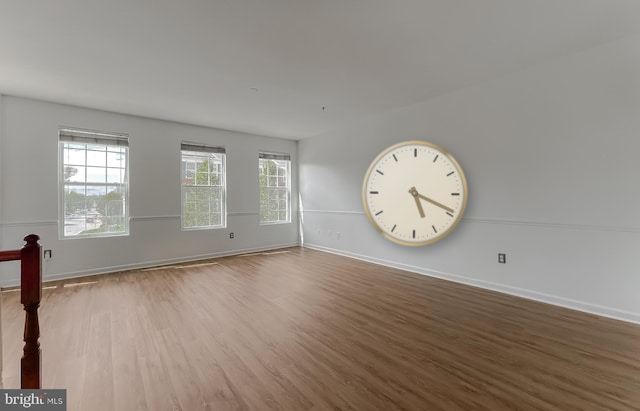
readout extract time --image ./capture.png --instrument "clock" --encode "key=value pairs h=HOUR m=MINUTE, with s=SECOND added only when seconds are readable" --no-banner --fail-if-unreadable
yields h=5 m=19
